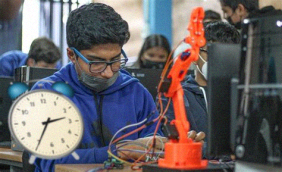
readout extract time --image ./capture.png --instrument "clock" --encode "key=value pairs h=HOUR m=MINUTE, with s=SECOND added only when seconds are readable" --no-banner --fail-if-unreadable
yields h=2 m=35
